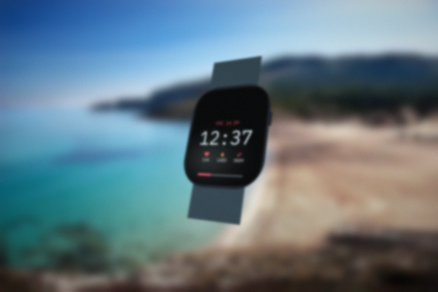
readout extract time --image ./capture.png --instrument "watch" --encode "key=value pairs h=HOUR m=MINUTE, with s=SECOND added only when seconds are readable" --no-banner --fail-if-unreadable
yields h=12 m=37
